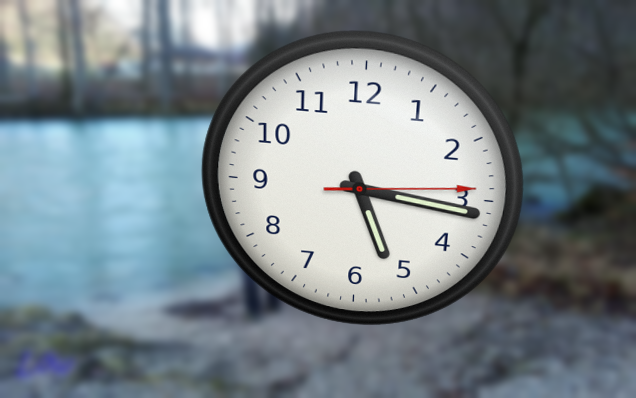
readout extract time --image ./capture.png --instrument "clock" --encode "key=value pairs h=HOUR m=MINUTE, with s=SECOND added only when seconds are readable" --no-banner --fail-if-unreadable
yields h=5 m=16 s=14
